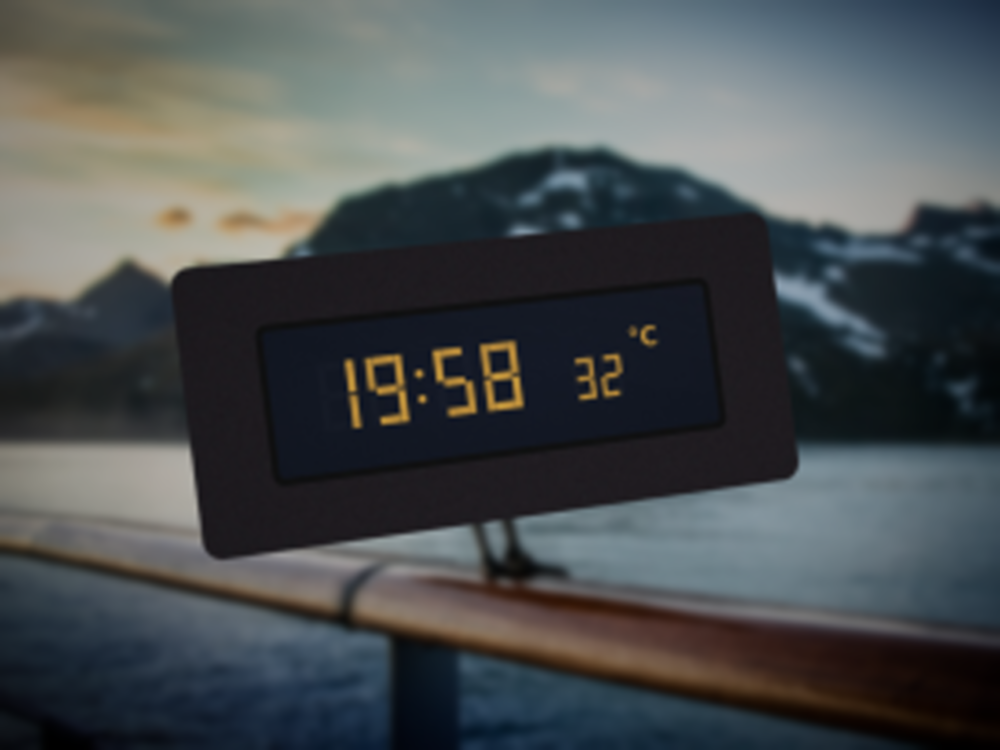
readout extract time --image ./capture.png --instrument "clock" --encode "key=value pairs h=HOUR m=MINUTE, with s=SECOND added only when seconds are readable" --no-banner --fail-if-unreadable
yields h=19 m=58
